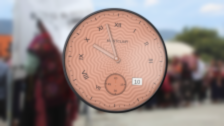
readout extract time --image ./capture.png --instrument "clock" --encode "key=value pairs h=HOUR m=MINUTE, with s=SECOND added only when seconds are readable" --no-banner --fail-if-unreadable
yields h=9 m=57
